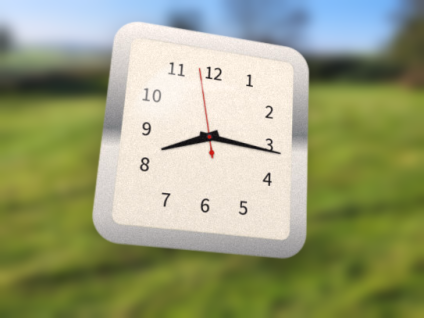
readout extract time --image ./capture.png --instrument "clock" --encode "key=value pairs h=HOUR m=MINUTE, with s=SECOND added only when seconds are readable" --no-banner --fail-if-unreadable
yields h=8 m=15 s=58
